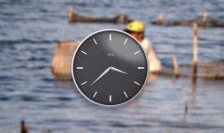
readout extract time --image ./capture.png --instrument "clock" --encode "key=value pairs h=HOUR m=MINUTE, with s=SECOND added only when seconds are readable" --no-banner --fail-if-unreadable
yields h=3 m=38
